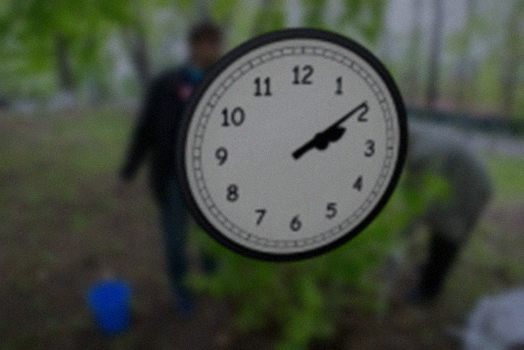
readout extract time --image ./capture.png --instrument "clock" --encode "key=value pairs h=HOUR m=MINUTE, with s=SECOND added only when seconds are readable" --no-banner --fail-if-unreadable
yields h=2 m=9
